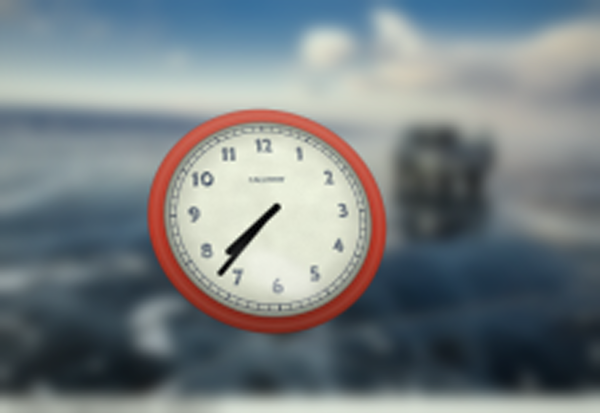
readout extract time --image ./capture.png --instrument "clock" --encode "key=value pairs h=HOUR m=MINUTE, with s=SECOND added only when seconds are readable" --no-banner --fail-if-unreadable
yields h=7 m=37
